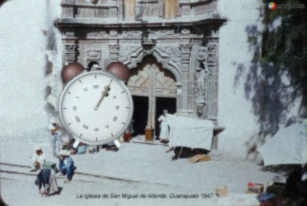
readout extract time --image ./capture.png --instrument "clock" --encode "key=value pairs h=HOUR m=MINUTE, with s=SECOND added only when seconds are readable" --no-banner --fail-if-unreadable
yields h=1 m=5
